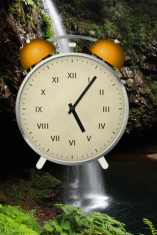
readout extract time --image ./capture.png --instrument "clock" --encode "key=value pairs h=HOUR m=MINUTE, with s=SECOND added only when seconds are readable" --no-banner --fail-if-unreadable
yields h=5 m=6
